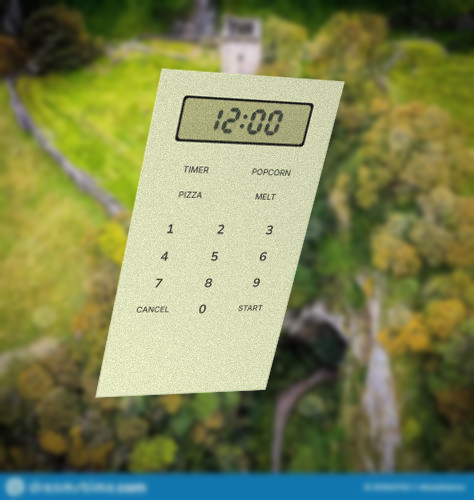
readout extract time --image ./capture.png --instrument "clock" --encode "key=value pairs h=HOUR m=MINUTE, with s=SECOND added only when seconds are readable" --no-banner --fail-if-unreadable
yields h=12 m=0
